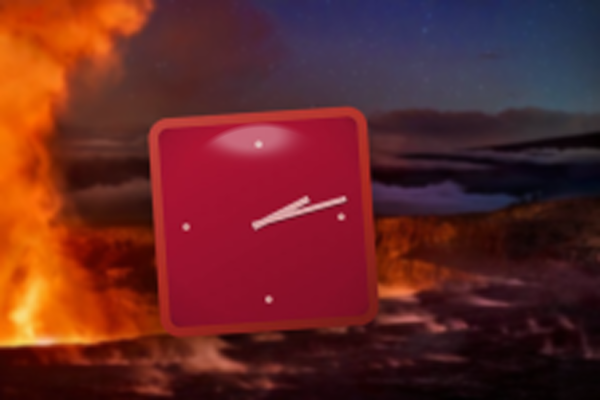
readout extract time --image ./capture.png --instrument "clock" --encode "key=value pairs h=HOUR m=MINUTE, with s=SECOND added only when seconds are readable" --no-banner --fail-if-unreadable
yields h=2 m=13
